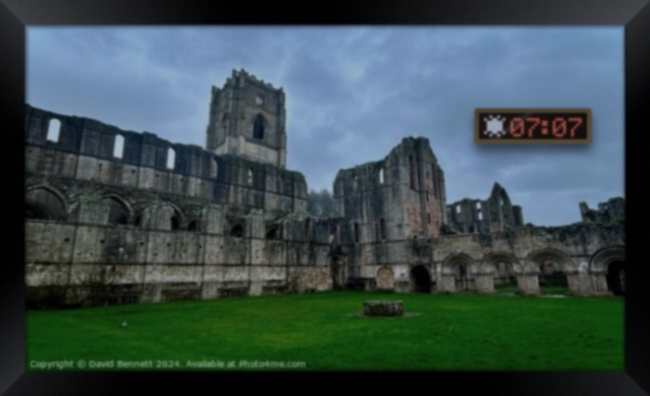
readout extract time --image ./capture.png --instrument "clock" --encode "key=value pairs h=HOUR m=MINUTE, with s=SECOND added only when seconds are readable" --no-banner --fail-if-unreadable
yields h=7 m=7
